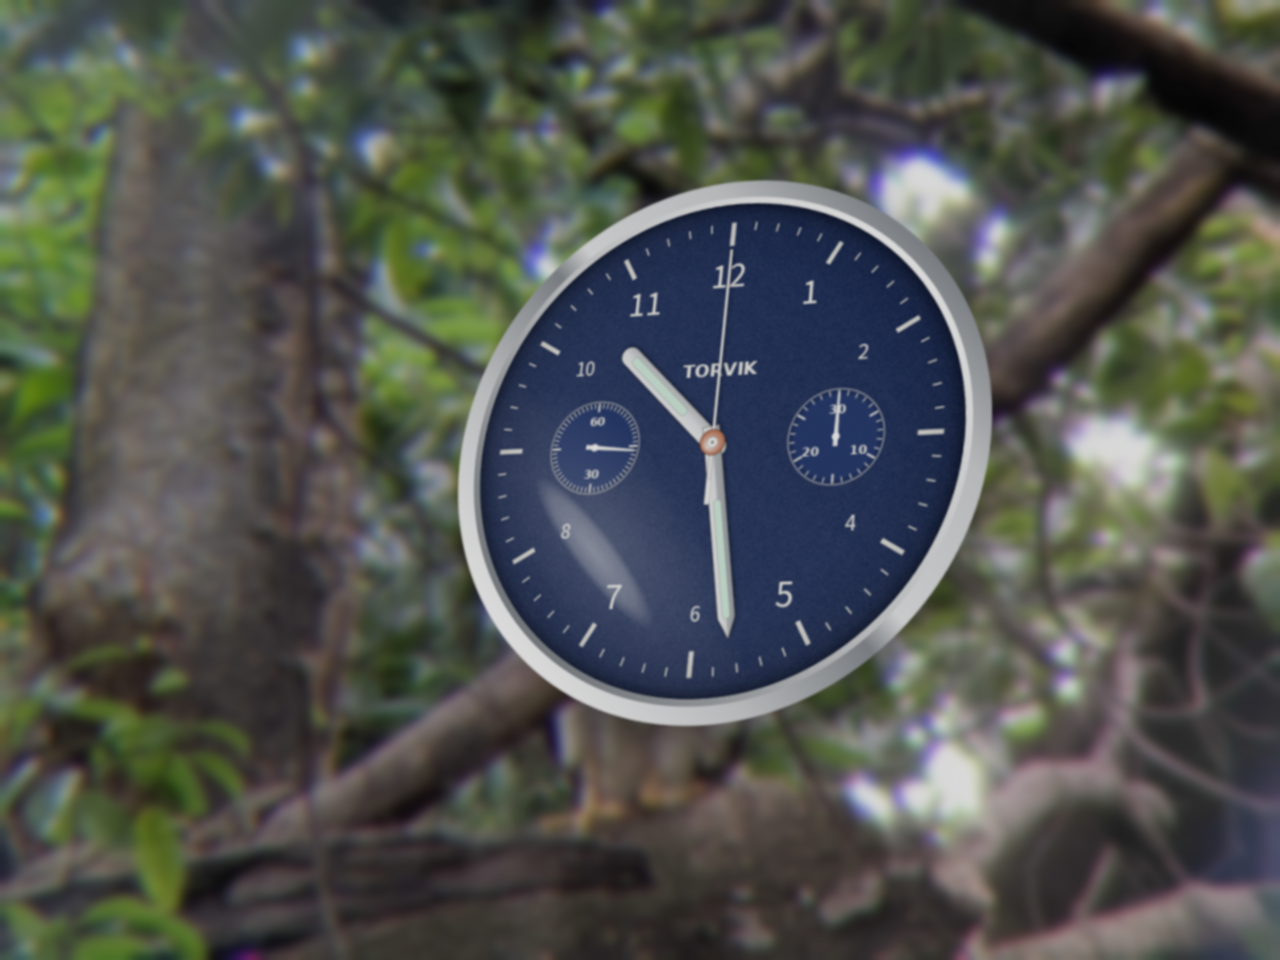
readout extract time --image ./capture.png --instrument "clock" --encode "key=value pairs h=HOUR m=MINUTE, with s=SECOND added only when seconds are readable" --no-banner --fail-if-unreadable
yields h=10 m=28 s=16
